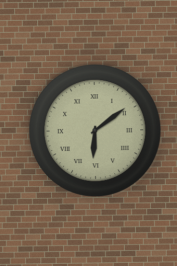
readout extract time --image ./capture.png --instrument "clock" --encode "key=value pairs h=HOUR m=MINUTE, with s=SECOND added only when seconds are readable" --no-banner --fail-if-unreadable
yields h=6 m=9
